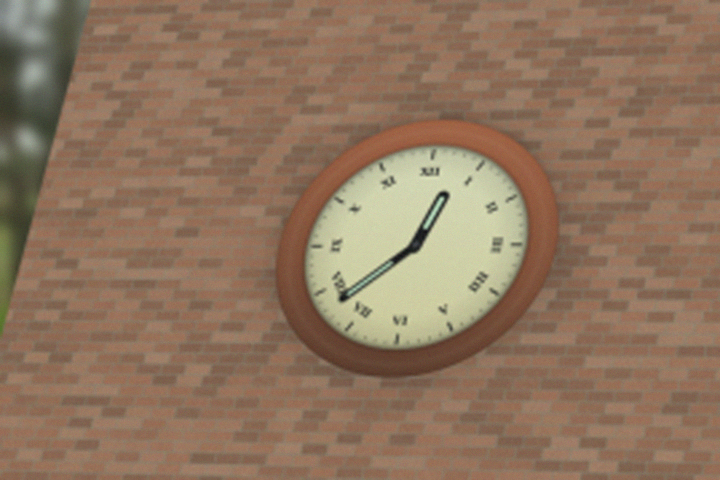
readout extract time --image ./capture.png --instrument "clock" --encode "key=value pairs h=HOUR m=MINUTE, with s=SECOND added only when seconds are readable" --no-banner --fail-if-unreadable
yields h=12 m=38
